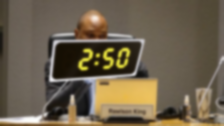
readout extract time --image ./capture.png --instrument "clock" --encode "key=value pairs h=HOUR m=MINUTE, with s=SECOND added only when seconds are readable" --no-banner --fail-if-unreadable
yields h=2 m=50
